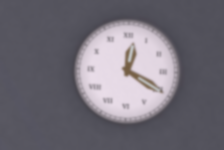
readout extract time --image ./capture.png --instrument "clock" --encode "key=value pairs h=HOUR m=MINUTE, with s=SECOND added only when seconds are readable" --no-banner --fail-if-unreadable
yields h=12 m=20
